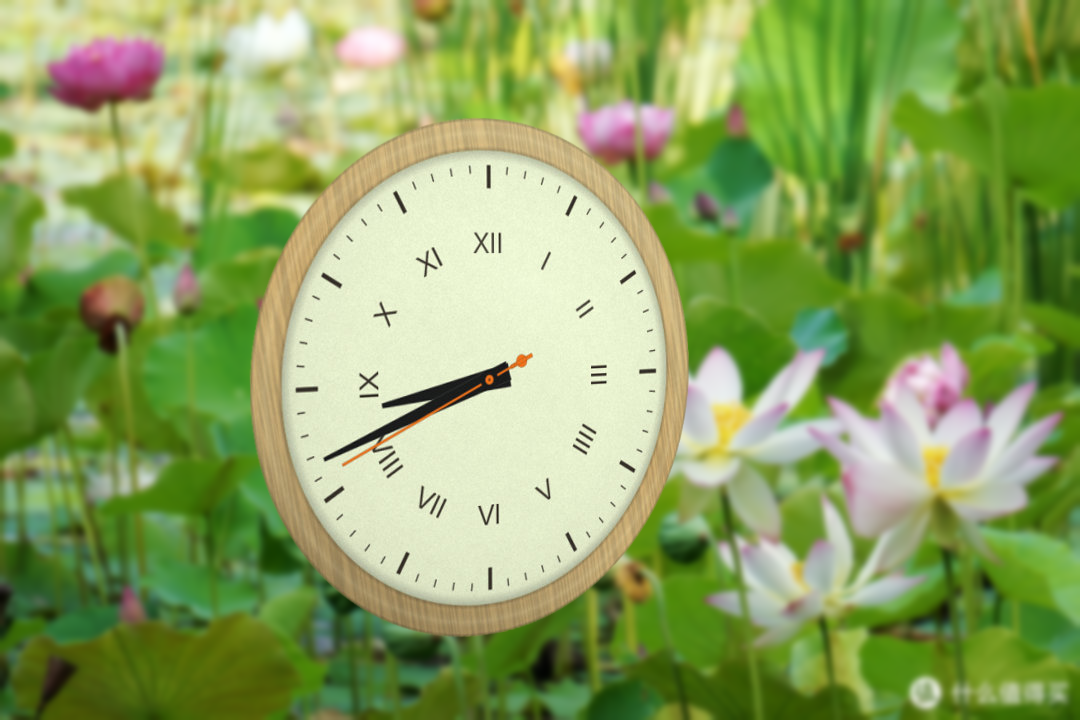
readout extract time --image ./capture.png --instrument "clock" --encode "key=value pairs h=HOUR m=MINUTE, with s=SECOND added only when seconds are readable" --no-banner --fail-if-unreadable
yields h=8 m=41 s=41
